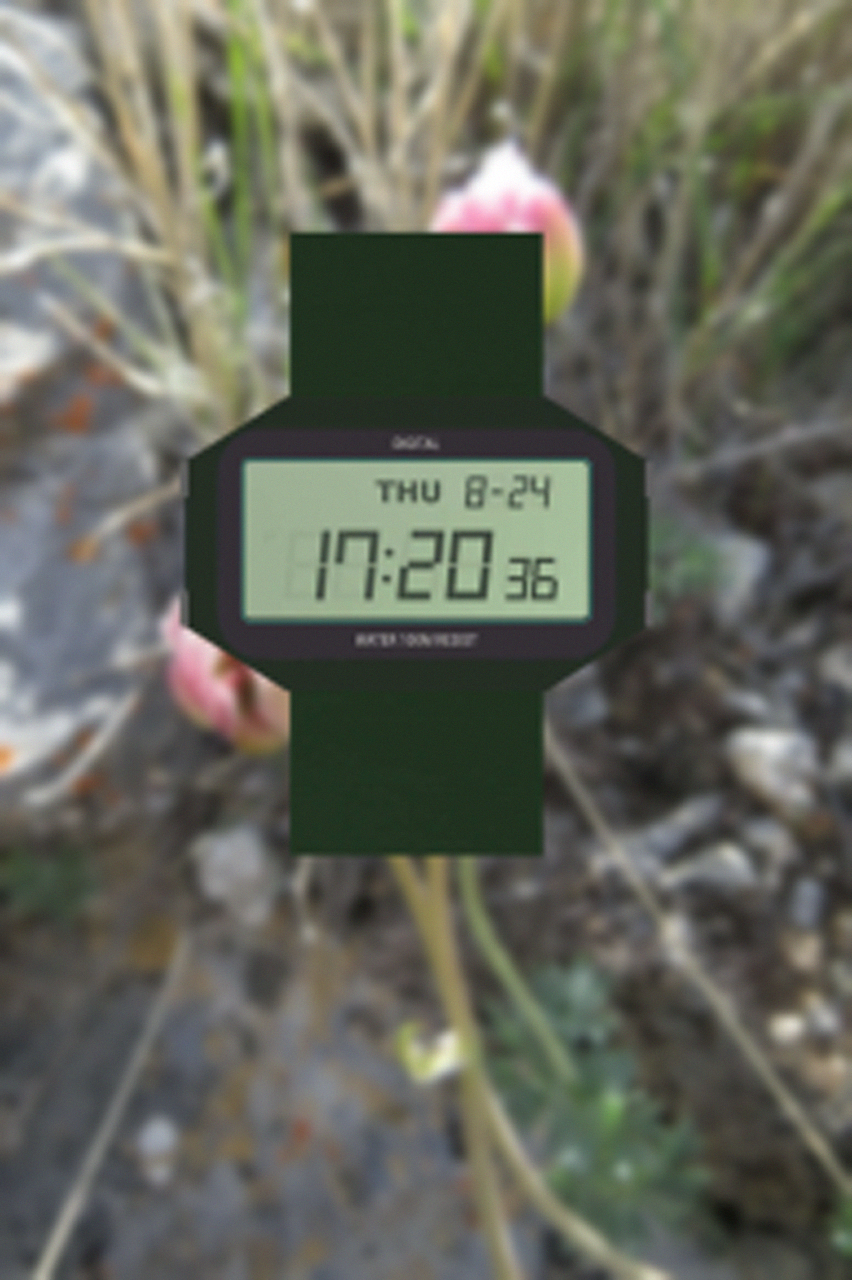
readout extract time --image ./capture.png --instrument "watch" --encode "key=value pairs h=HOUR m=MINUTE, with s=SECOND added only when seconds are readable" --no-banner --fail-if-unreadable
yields h=17 m=20 s=36
